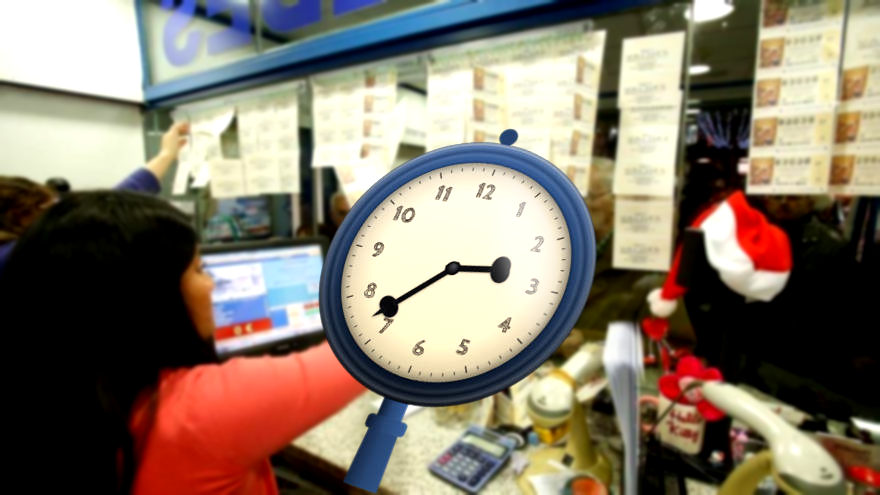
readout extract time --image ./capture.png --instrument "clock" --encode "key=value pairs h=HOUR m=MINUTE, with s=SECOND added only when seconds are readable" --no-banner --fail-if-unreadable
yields h=2 m=37
